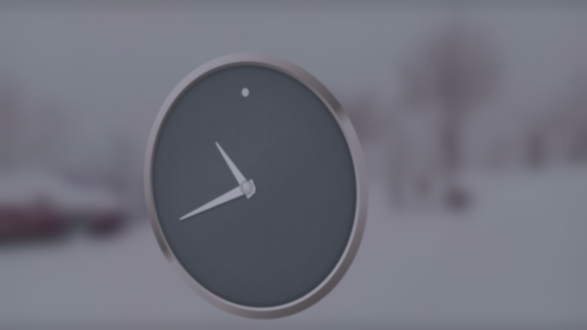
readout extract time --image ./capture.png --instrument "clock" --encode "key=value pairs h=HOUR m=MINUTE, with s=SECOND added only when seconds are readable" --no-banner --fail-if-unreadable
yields h=10 m=41
